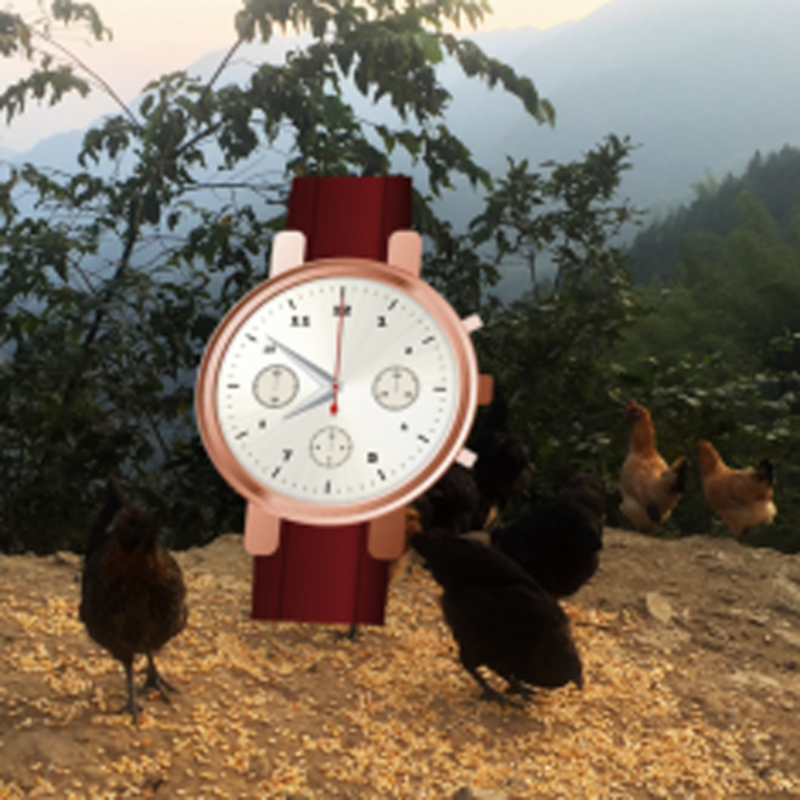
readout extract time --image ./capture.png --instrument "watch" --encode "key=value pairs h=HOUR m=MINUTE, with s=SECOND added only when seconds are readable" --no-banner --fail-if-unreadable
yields h=7 m=51
